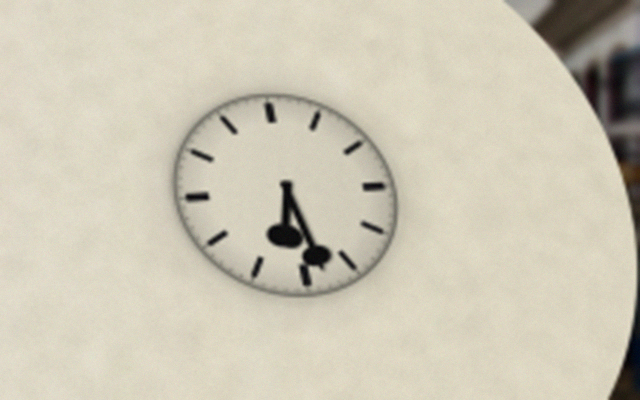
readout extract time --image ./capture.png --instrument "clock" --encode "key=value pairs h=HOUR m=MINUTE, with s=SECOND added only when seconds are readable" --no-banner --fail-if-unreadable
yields h=6 m=28
